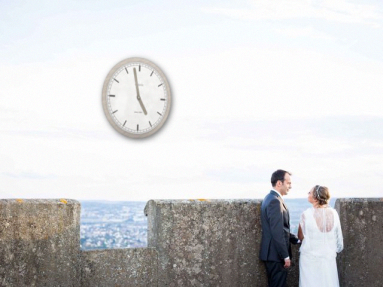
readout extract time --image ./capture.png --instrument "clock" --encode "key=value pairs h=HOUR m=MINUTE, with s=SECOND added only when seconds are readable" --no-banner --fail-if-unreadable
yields h=4 m=58
